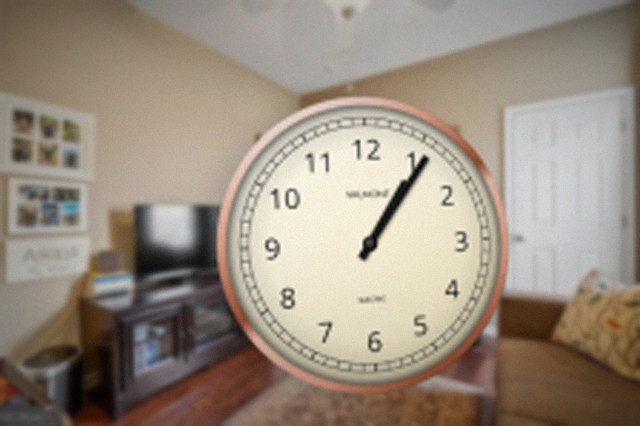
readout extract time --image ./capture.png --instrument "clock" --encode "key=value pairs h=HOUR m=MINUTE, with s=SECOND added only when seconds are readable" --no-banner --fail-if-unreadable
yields h=1 m=6
